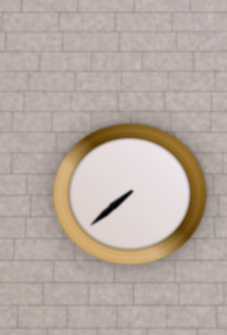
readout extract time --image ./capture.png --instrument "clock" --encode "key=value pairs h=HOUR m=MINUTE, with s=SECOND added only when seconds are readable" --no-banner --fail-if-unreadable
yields h=7 m=38
